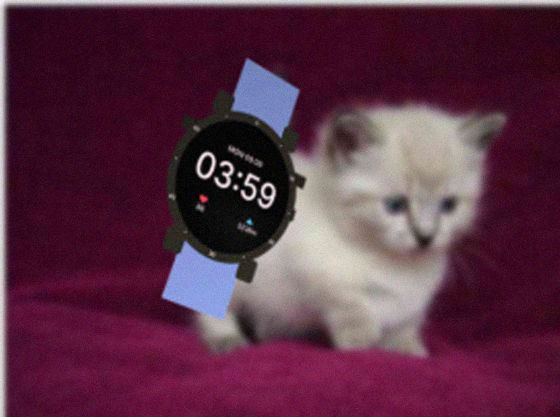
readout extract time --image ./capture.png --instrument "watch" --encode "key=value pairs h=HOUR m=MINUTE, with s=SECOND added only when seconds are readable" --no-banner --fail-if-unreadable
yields h=3 m=59
